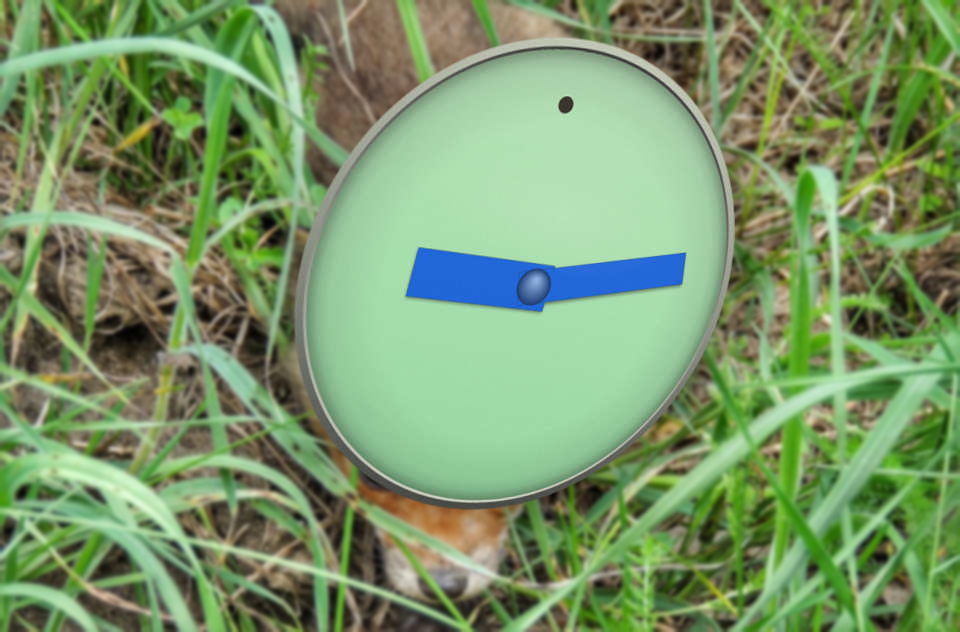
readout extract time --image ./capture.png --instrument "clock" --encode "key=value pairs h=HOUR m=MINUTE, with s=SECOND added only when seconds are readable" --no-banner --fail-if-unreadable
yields h=9 m=14
